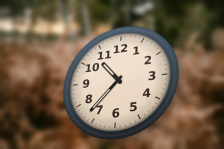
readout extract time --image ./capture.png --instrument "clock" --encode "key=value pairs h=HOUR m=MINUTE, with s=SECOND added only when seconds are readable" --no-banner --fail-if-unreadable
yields h=10 m=37
